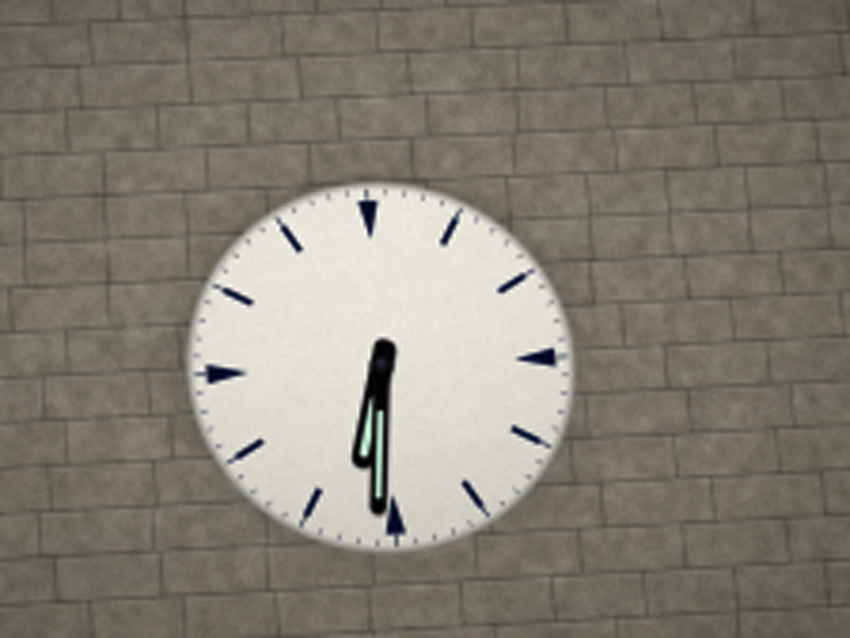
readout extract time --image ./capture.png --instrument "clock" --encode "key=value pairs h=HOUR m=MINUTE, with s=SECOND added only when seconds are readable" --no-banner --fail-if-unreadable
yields h=6 m=31
